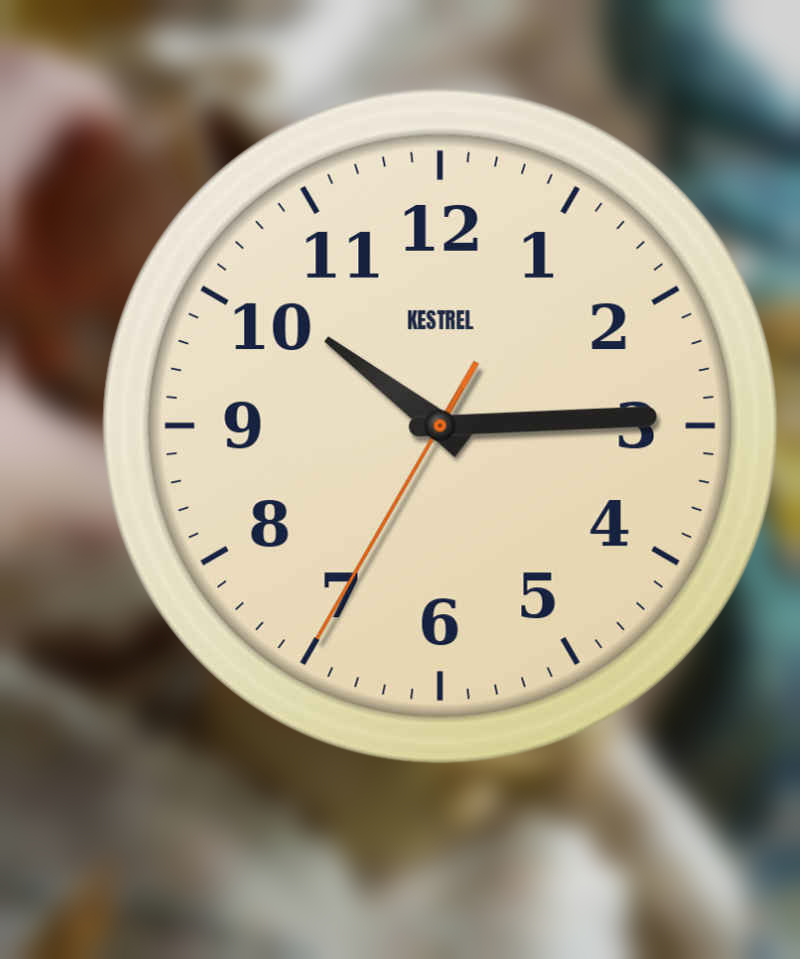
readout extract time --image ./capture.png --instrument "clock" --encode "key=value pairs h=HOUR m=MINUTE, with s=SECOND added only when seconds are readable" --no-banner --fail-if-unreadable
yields h=10 m=14 s=35
